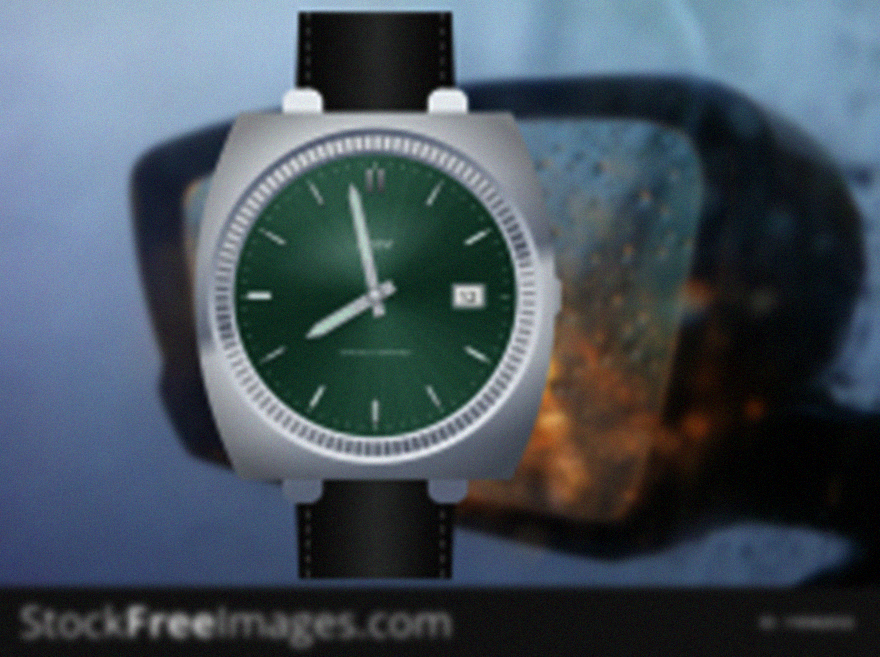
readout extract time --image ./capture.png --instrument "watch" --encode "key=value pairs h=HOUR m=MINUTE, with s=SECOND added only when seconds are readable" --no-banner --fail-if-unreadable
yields h=7 m=58
